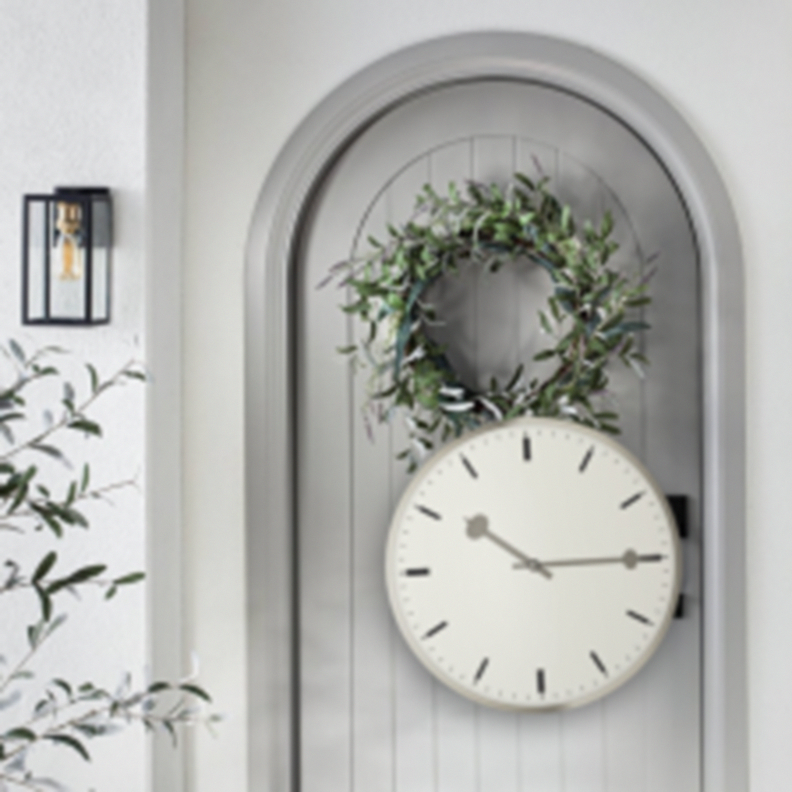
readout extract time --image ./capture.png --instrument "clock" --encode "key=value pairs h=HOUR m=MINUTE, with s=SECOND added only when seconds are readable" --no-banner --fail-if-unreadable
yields h=10 m=15
